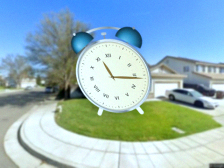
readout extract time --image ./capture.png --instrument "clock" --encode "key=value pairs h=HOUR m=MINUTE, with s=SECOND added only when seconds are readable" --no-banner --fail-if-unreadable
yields h=11 m=16
